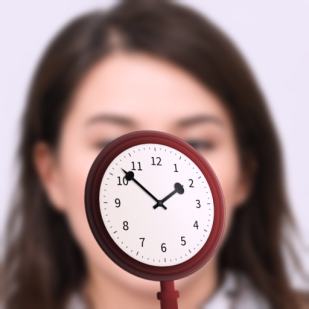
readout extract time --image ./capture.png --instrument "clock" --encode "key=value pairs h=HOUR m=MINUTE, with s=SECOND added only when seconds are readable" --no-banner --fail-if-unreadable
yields h=1 m=52
